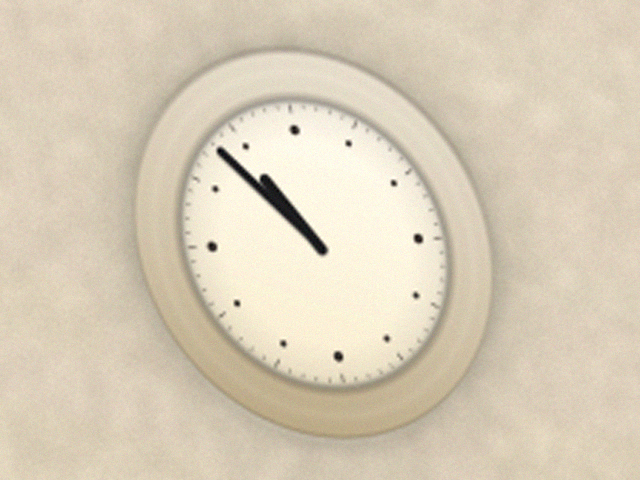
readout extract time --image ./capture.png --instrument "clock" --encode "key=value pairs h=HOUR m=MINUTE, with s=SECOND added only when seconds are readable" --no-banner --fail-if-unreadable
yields h=10 m=53
